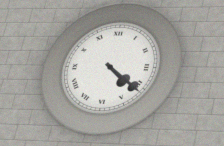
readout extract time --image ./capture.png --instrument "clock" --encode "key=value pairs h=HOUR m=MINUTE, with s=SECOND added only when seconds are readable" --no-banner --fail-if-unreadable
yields h=4 m=21
